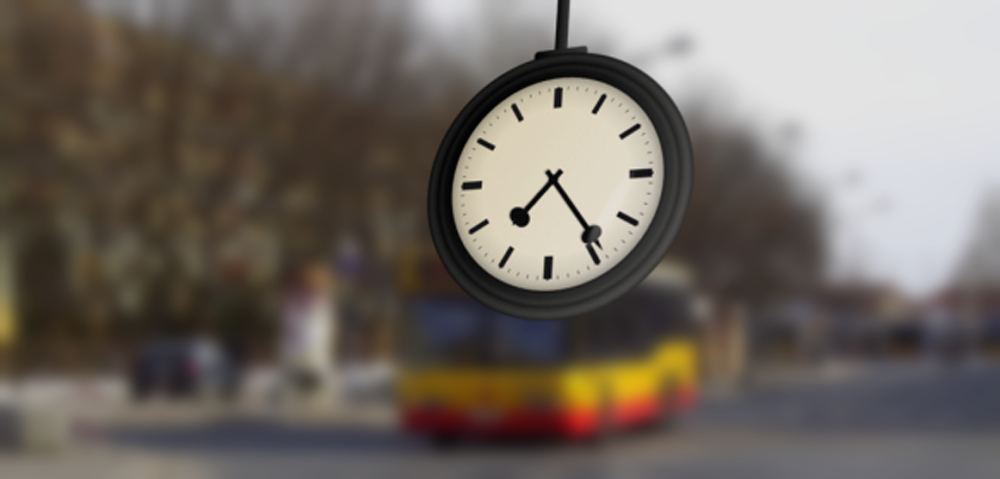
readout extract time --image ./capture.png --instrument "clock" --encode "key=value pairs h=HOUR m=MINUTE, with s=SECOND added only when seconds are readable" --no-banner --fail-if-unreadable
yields h=7 m=24
